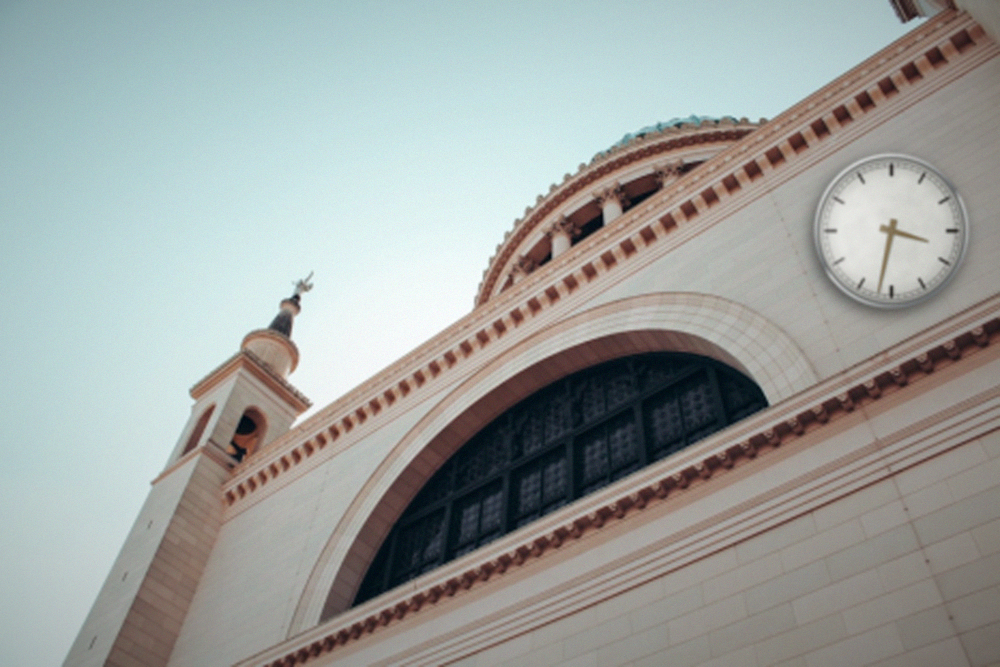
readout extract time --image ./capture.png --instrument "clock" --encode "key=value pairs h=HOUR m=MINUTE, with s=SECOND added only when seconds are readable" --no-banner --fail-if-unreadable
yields h=3 m=32
